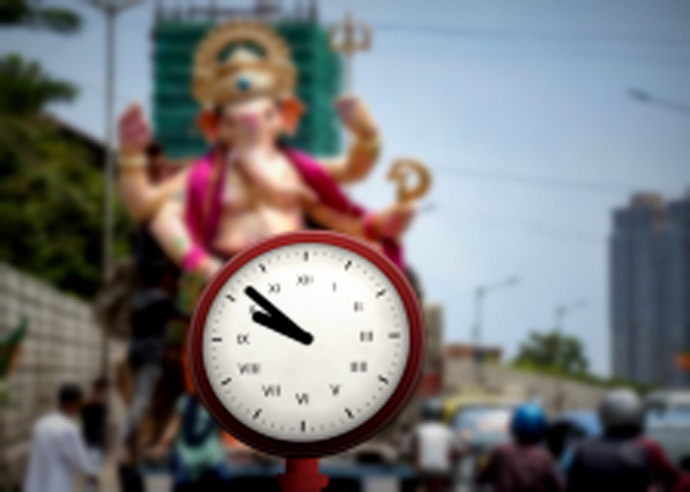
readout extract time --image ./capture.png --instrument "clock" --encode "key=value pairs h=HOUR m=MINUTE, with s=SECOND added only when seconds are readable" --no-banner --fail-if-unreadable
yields h=9 m=52
